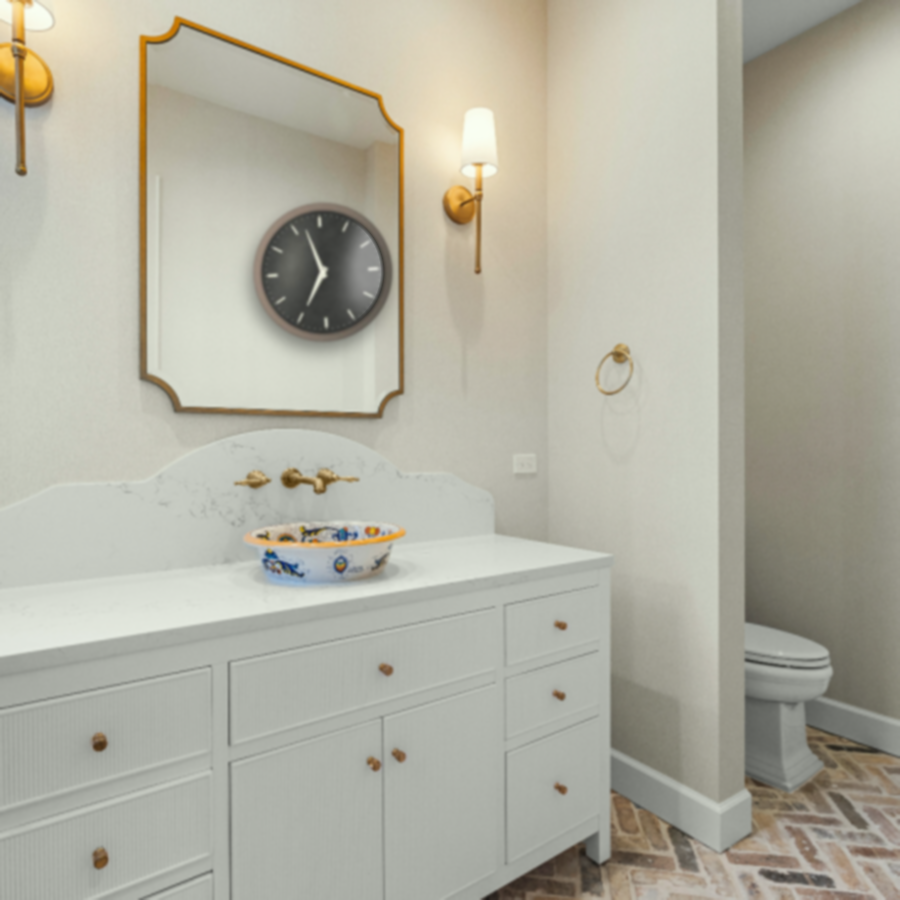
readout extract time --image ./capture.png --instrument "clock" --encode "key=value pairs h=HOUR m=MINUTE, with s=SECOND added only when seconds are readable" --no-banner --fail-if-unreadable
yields h=6 m=57
